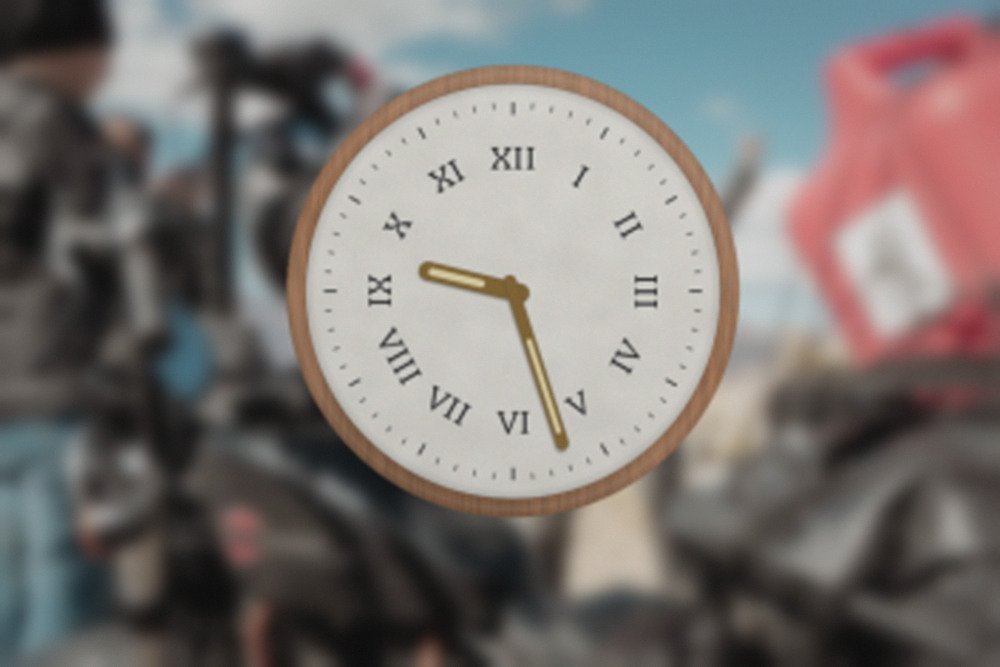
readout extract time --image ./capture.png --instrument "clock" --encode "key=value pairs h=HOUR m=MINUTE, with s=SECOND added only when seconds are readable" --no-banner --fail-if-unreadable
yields h=9 m=27
